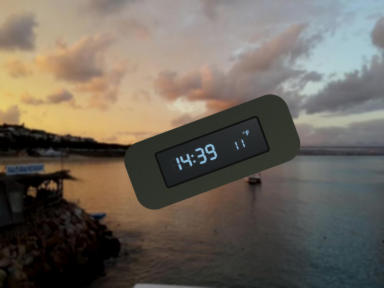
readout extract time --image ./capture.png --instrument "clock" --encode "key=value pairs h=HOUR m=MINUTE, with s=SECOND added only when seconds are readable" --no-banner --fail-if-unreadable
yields h=14 m=39
